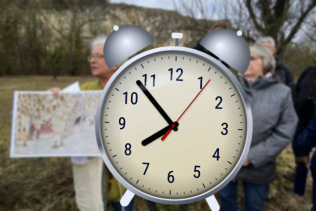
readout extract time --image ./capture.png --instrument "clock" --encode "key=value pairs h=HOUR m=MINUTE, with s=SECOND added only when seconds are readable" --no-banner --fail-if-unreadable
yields h=7 m=53 s=6
